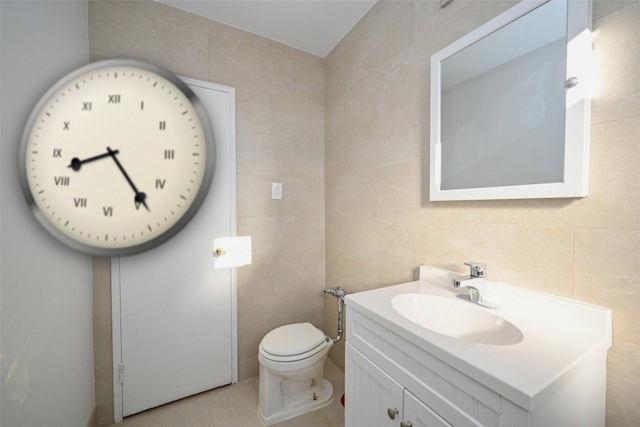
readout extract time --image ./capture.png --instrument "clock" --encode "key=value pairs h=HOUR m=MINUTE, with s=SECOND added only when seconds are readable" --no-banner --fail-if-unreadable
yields h=8 m=24
